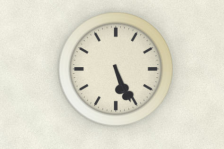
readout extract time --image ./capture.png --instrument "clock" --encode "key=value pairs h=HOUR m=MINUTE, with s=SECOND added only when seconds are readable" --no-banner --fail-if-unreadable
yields h=5 m=26
